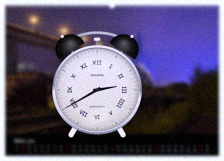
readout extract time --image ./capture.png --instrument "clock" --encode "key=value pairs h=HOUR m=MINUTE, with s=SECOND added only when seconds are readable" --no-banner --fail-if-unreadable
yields h=2 m=40
